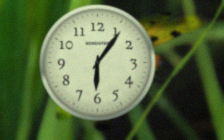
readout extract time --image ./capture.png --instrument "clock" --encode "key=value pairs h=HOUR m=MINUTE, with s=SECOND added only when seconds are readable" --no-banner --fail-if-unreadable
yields h=6 m=6
